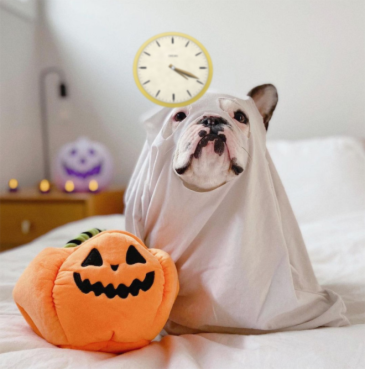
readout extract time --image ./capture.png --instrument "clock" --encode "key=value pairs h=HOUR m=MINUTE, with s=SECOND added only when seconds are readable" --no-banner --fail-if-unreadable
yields h=4 m=19
